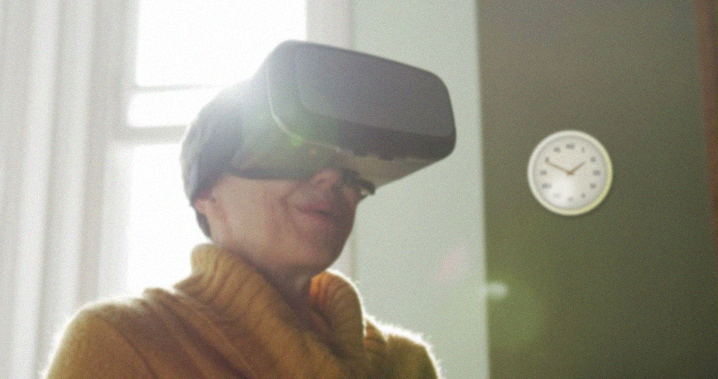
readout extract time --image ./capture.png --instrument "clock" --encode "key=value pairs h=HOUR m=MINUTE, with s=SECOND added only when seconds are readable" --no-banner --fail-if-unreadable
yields h=1 m=49
